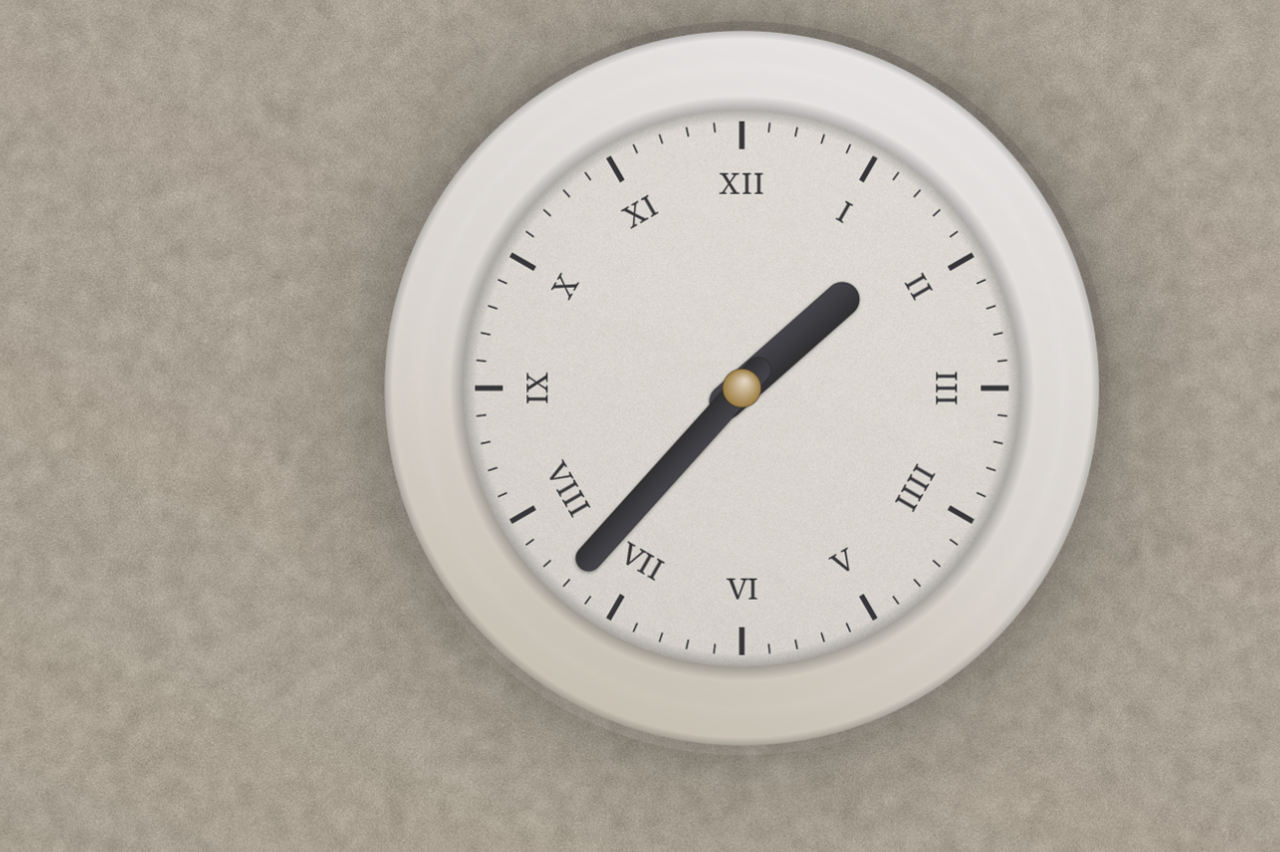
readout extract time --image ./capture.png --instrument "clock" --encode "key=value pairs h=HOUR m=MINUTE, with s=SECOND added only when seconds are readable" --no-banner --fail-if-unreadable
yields h=1 m=37
